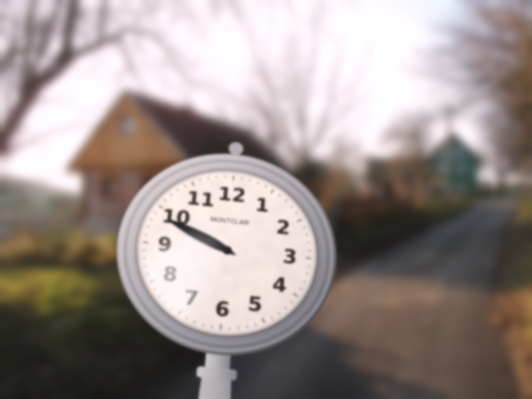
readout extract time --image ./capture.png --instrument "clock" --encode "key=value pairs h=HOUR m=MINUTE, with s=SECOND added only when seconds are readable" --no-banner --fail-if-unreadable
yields h=9 m=49
